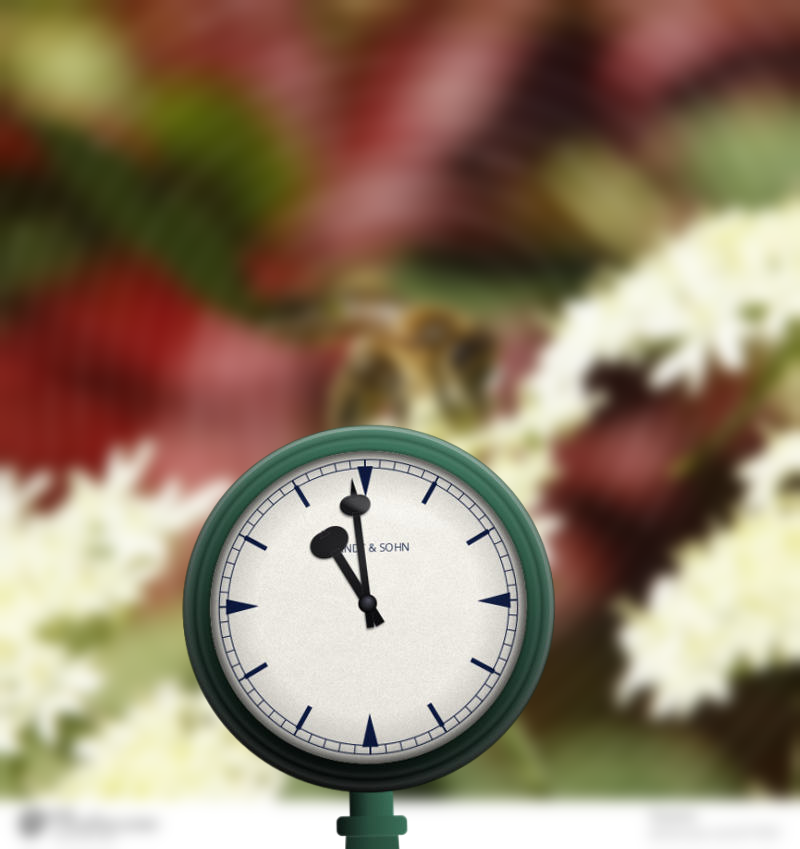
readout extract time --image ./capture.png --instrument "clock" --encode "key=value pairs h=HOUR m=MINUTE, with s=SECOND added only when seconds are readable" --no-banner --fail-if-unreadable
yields h=10 m=59
